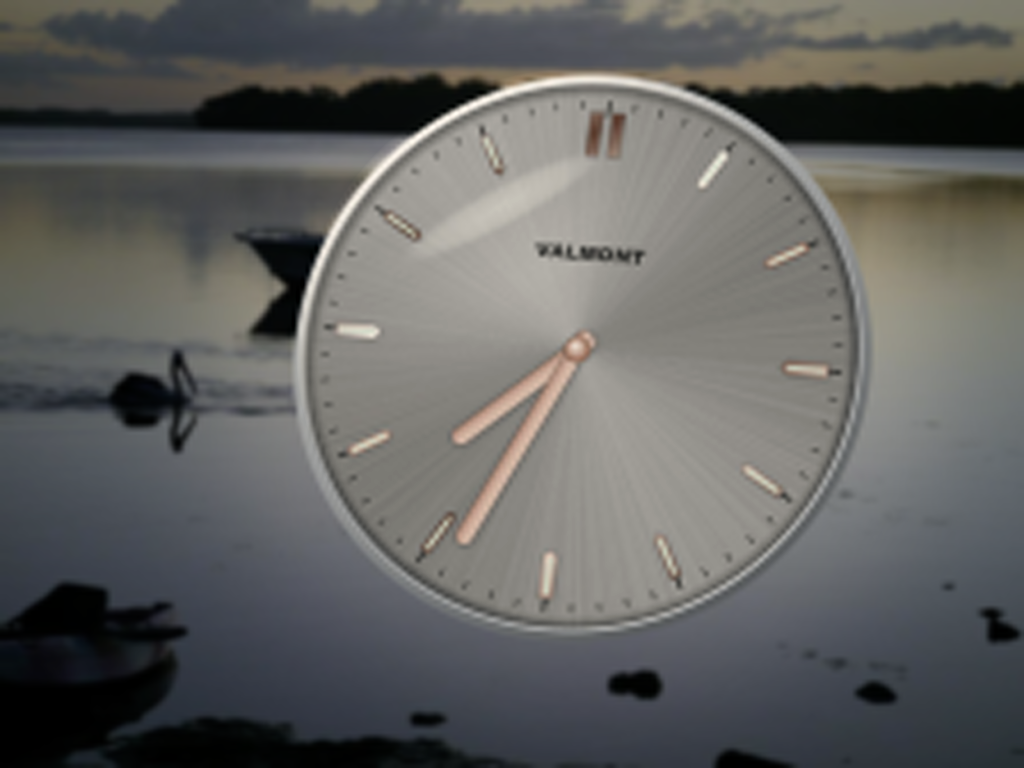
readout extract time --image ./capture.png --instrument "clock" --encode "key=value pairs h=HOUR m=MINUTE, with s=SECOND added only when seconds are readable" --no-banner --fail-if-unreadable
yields h=7 m=34
